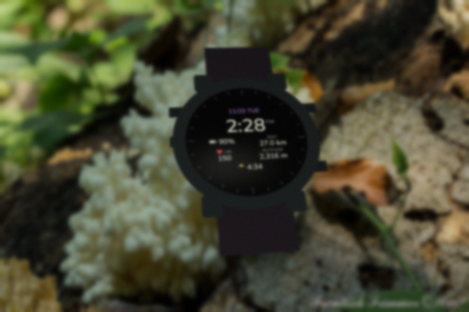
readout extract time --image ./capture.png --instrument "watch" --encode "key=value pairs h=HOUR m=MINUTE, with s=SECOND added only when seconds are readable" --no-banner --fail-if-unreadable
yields h=2 m=28
